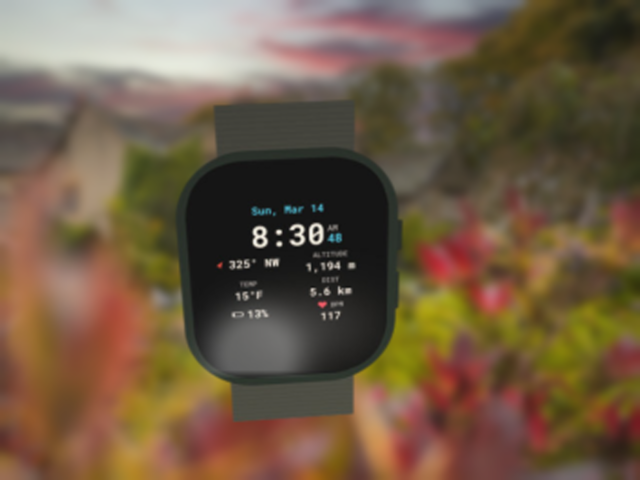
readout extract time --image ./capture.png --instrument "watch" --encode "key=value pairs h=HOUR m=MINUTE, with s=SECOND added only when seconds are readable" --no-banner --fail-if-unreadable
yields h=8 m=30
